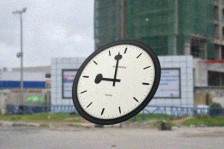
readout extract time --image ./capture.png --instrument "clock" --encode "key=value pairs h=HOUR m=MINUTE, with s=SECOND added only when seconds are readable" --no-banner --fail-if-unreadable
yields h=8 m=58
